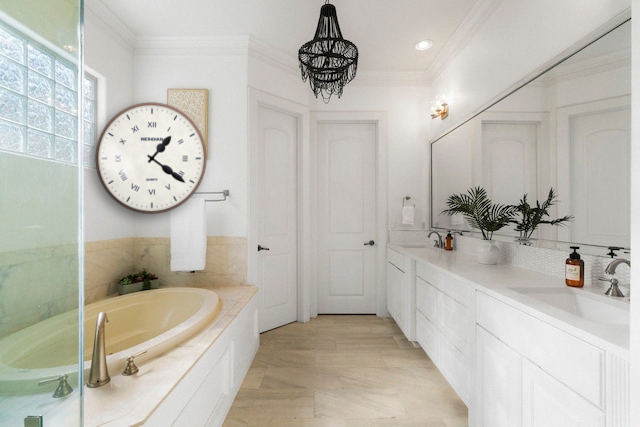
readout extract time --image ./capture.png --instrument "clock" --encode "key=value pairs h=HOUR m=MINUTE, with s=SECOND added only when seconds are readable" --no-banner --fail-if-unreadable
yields h=1 m=21
